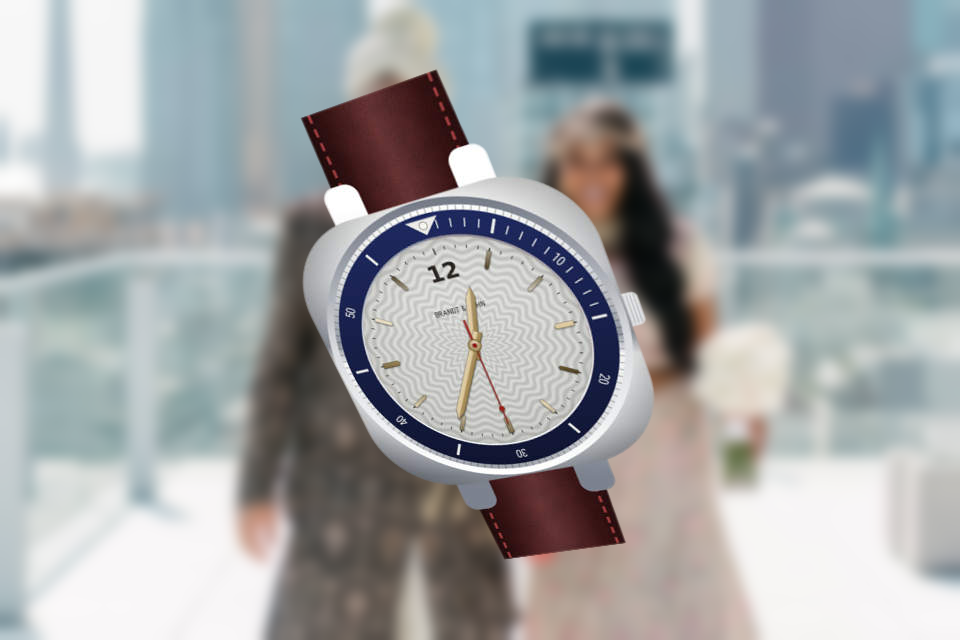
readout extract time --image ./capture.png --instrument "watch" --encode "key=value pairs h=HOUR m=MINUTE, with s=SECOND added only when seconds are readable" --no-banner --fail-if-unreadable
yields h=12 m=35 s=30
